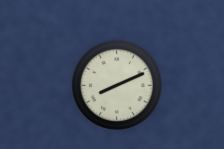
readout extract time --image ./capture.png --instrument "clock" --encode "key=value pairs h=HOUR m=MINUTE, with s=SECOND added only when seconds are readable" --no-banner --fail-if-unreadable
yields h=8 m=11
